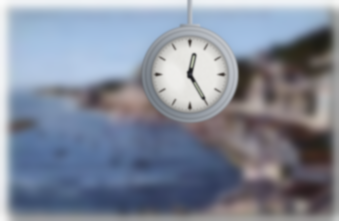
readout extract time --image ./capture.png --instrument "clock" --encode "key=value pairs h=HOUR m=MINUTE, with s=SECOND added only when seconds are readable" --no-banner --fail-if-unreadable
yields h=12 m=25
